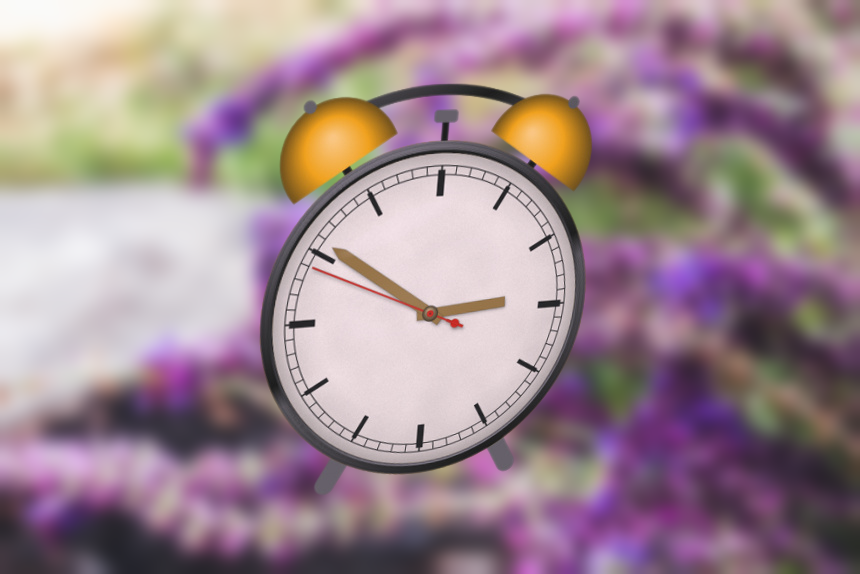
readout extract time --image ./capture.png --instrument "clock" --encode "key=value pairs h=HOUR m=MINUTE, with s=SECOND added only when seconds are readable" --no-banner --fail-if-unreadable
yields h=2 m=50 s=49
